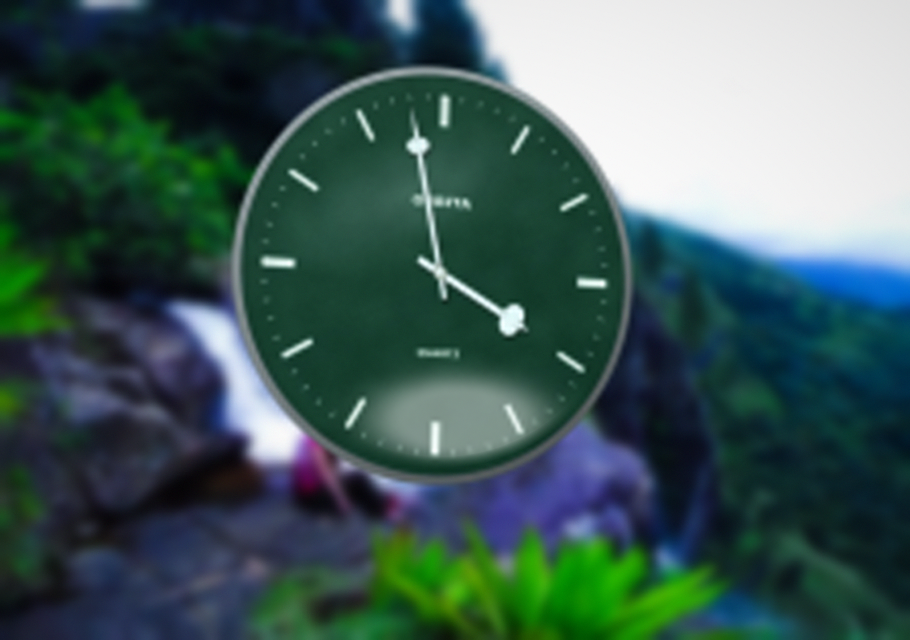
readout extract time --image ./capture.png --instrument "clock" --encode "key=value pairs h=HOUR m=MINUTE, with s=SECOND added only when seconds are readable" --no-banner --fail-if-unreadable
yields h=3 m=58
